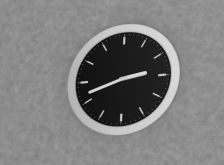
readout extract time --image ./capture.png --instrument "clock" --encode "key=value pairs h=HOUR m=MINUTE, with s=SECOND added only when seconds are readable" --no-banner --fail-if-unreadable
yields h=2 m=42
